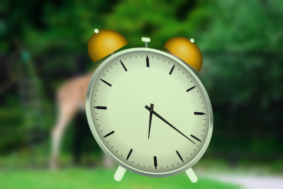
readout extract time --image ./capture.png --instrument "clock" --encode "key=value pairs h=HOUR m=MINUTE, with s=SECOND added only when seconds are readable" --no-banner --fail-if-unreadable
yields h=6 m=21
